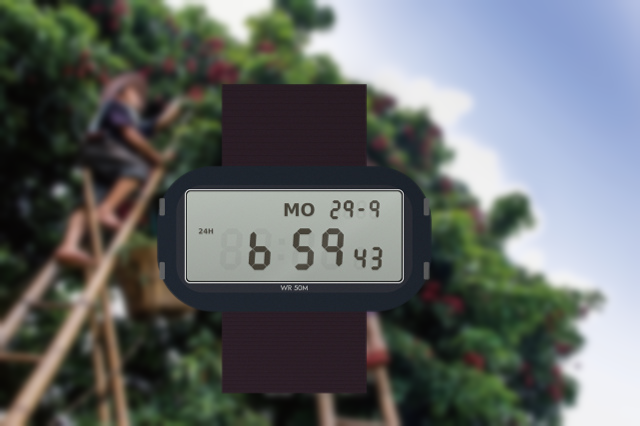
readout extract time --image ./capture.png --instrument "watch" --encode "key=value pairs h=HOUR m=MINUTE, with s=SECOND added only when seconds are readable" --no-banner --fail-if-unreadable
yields h=6 m=59 s=43
